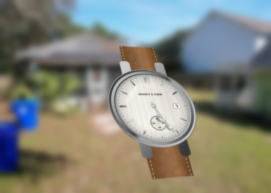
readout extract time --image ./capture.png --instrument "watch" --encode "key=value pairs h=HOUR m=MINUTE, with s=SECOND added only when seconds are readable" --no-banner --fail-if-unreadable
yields h=5 m=26
